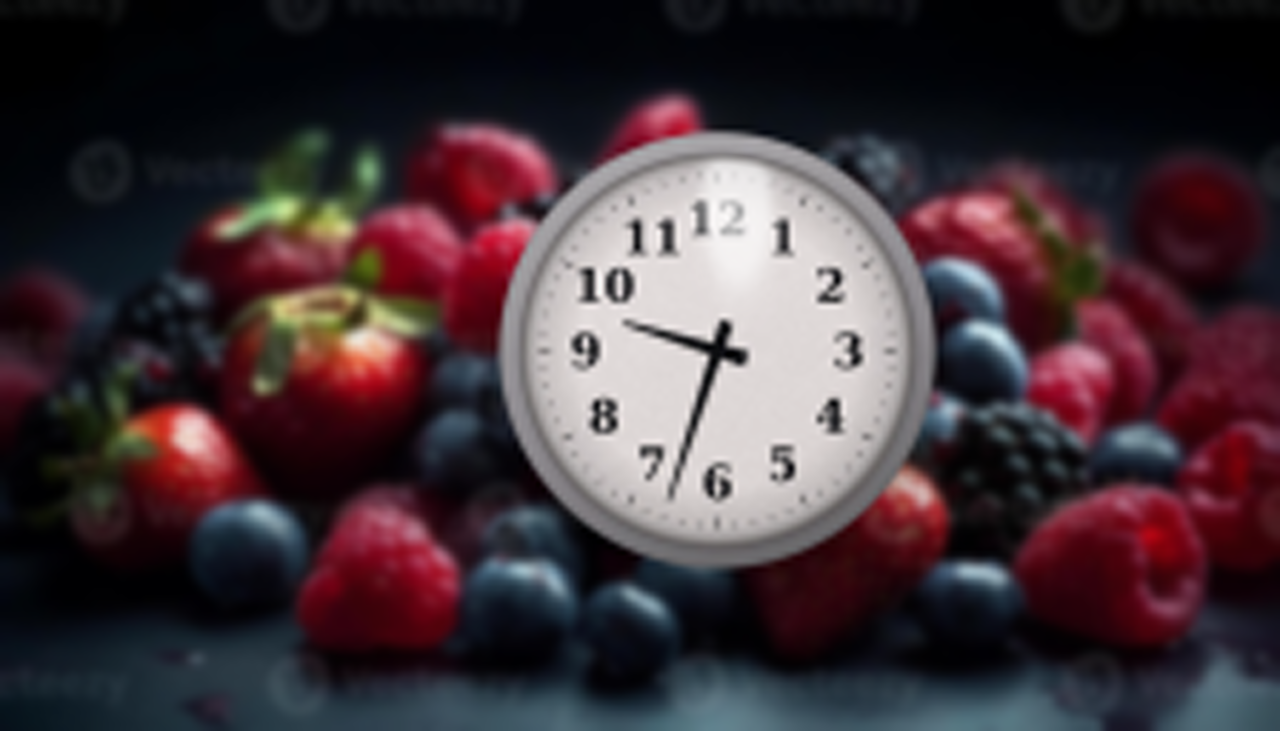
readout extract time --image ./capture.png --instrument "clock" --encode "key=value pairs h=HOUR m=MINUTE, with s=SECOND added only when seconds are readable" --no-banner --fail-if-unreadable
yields h=9 m=33
